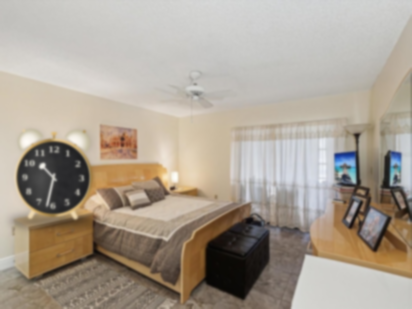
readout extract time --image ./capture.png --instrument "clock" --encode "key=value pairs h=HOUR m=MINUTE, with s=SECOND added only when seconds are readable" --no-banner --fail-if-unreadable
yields h=10 m=32
